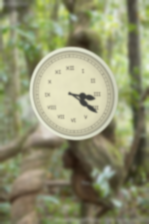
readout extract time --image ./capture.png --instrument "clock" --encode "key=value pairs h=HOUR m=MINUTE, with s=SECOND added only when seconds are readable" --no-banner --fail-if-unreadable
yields h=3 m=21
